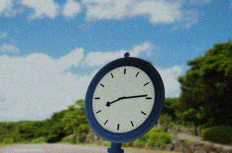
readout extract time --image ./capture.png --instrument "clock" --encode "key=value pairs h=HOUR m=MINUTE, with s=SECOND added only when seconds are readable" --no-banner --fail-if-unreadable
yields h=8 m=14
